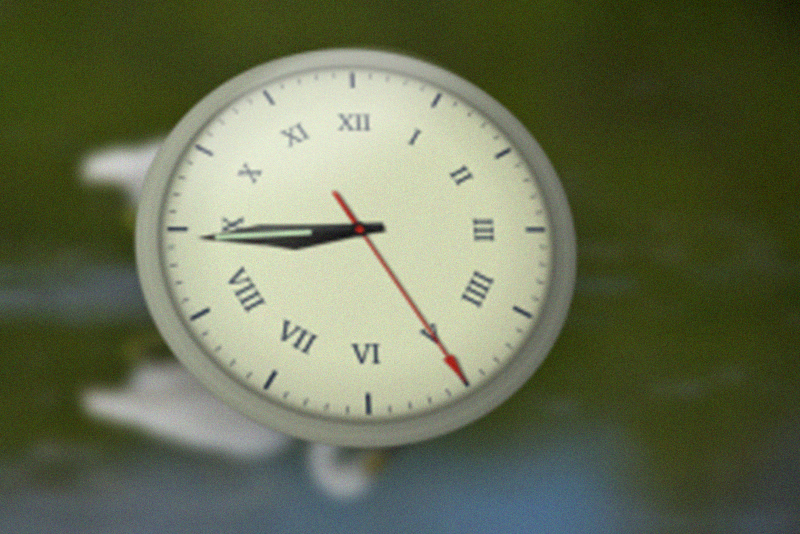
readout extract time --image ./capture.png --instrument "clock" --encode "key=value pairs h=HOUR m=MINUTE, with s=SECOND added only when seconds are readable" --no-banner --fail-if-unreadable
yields h=8 m=44 s=25
